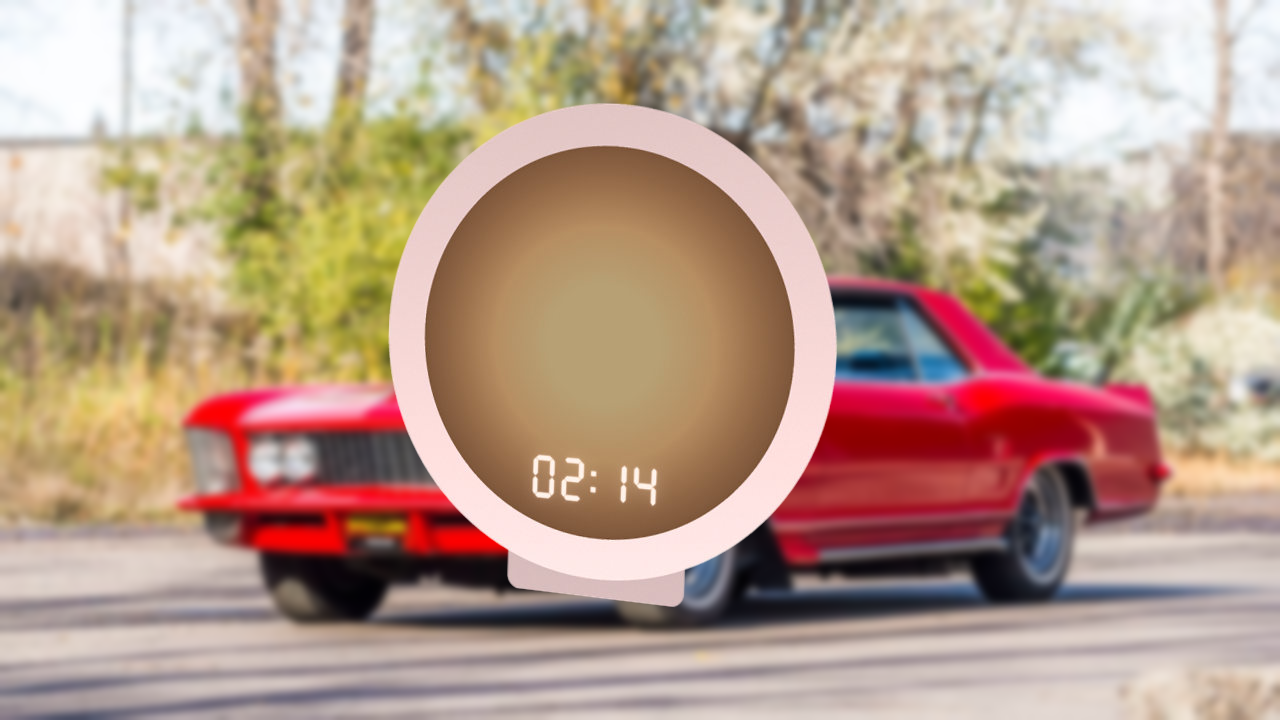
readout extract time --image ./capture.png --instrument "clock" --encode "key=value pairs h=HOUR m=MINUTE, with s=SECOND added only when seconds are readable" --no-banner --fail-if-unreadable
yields h=2 m=14
